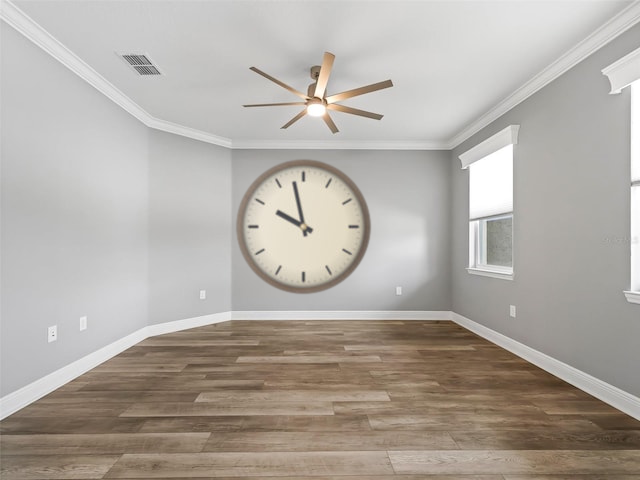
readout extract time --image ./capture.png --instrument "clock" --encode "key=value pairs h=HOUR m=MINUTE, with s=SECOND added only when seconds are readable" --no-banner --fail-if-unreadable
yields h=9 m=58
